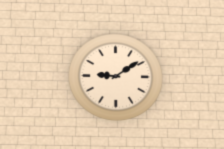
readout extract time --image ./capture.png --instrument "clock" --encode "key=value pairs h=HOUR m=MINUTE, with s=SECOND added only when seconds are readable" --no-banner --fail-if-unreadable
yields h=9 m=9
